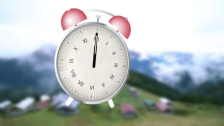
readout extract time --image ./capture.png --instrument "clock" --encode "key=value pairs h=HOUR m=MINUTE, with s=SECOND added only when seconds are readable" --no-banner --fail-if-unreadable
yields h=12 m=0
